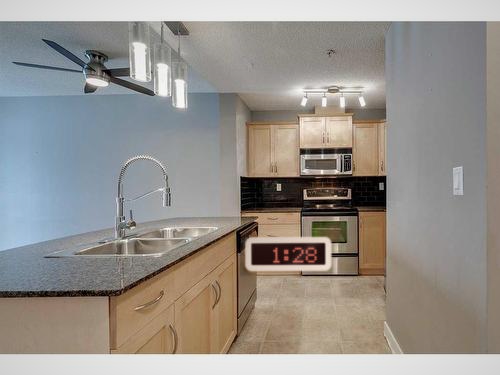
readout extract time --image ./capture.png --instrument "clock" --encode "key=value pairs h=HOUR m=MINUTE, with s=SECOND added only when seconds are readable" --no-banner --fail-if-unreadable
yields h=1 m=28
